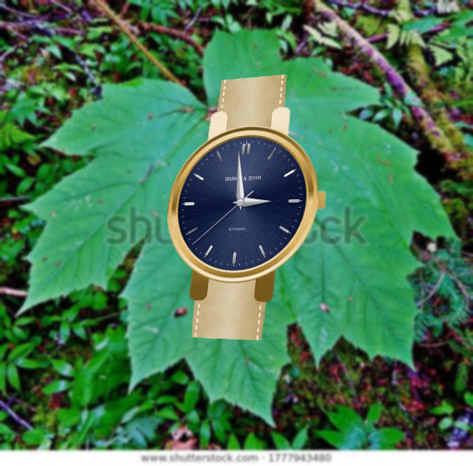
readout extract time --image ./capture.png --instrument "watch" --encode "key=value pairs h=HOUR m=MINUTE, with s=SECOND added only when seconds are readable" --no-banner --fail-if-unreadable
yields h=2 m=58 s=38
